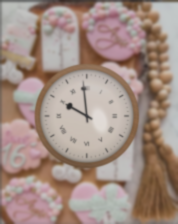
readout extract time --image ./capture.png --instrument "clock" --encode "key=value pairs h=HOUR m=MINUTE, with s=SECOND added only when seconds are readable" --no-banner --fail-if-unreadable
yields h=9 m=59
